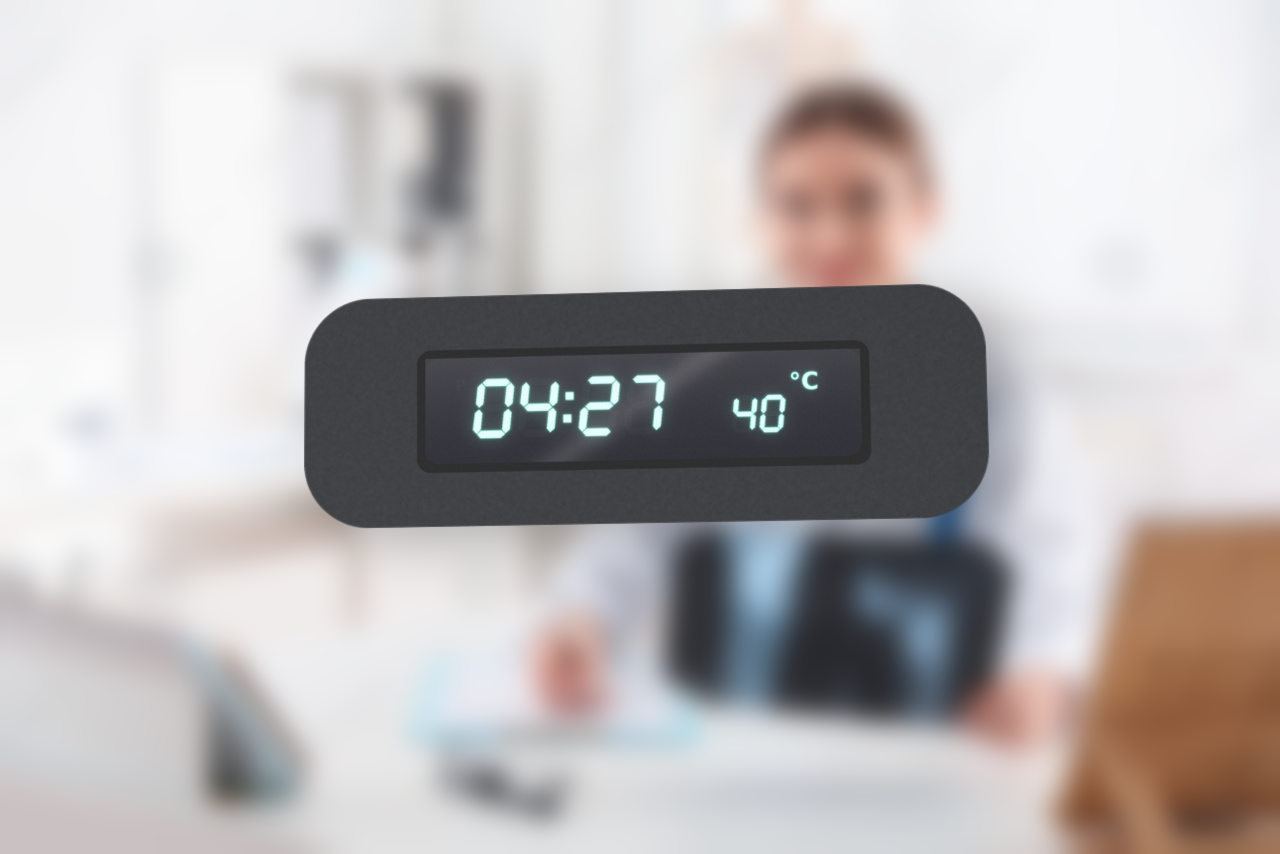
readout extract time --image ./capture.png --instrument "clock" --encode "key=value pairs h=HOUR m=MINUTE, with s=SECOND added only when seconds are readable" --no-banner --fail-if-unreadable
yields h=4 m=27
